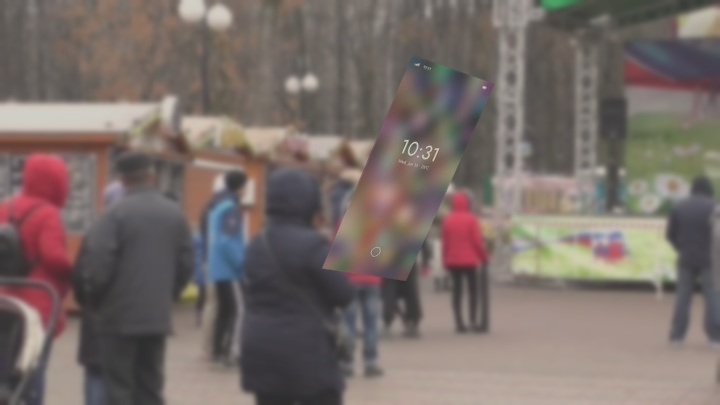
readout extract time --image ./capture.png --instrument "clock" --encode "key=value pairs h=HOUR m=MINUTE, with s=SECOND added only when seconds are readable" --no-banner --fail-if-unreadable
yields h=10 m=31
